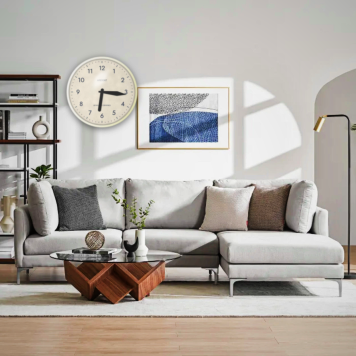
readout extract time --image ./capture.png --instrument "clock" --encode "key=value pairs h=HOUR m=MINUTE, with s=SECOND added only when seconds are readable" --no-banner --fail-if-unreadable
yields h=6 m=16
